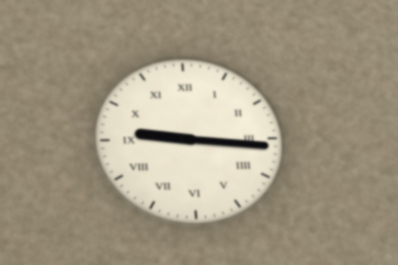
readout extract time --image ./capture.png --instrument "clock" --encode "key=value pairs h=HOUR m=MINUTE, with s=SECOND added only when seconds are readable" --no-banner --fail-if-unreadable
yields h=9 m=16
